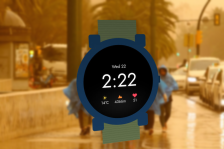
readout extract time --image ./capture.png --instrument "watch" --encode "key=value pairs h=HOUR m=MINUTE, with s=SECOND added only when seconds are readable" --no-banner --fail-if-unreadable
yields h=2 m=22
